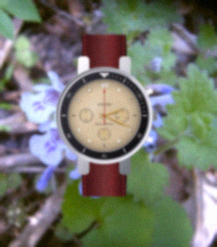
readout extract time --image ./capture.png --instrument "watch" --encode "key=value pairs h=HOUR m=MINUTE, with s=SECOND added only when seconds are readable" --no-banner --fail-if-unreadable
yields h=2 m=19
